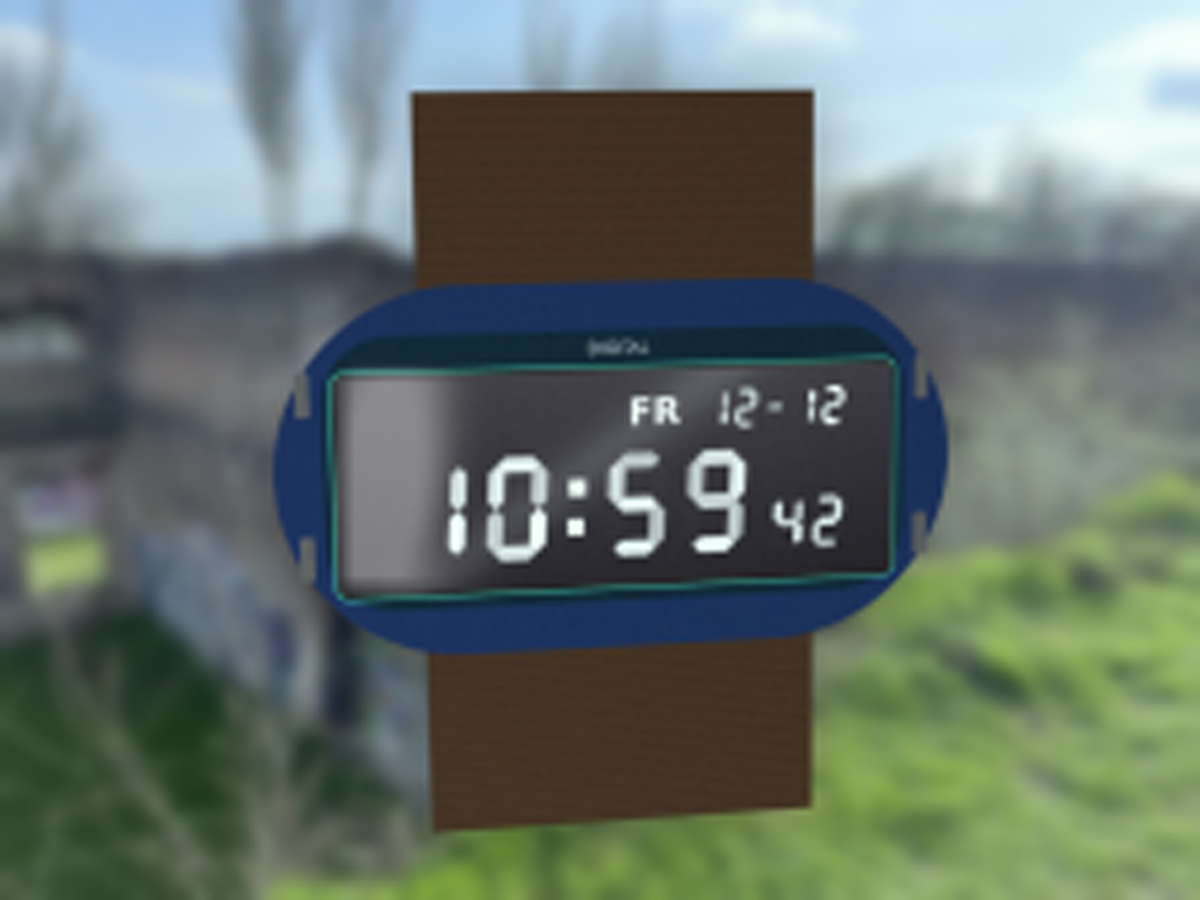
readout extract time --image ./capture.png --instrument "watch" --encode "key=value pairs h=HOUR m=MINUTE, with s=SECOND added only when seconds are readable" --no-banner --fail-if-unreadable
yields h=10 m=59 s=42
